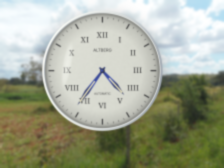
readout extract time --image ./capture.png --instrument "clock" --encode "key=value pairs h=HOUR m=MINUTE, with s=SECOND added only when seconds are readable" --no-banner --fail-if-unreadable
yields h=4 m=36
